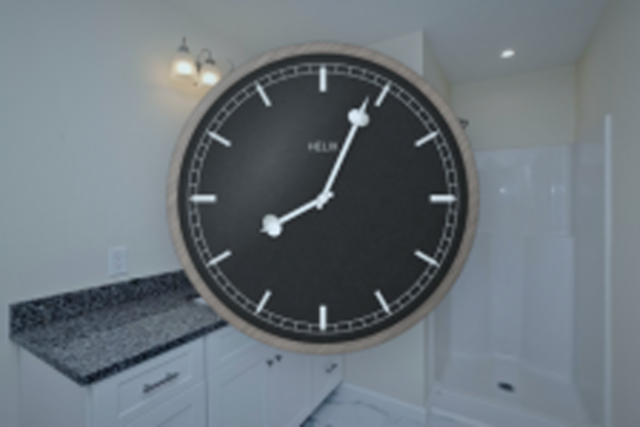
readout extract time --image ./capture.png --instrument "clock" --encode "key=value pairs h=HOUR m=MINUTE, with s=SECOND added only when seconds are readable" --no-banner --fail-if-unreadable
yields h=8 m=4
